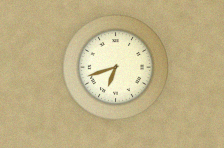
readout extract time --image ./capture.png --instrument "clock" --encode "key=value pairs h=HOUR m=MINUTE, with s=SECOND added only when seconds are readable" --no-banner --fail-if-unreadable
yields h=6 m=42
